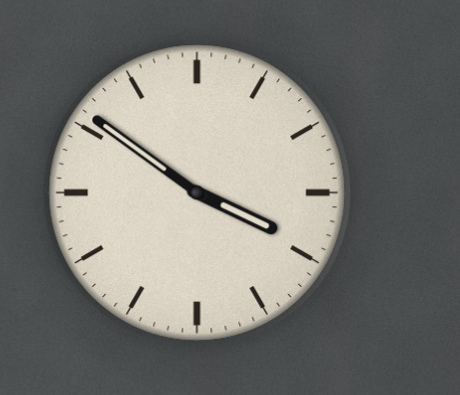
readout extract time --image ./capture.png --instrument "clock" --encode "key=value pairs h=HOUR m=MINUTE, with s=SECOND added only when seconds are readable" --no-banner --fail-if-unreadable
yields h=3 m=51
